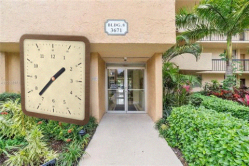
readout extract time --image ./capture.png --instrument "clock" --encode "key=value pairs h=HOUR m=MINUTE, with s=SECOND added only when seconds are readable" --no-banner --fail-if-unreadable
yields h=1 m=37
